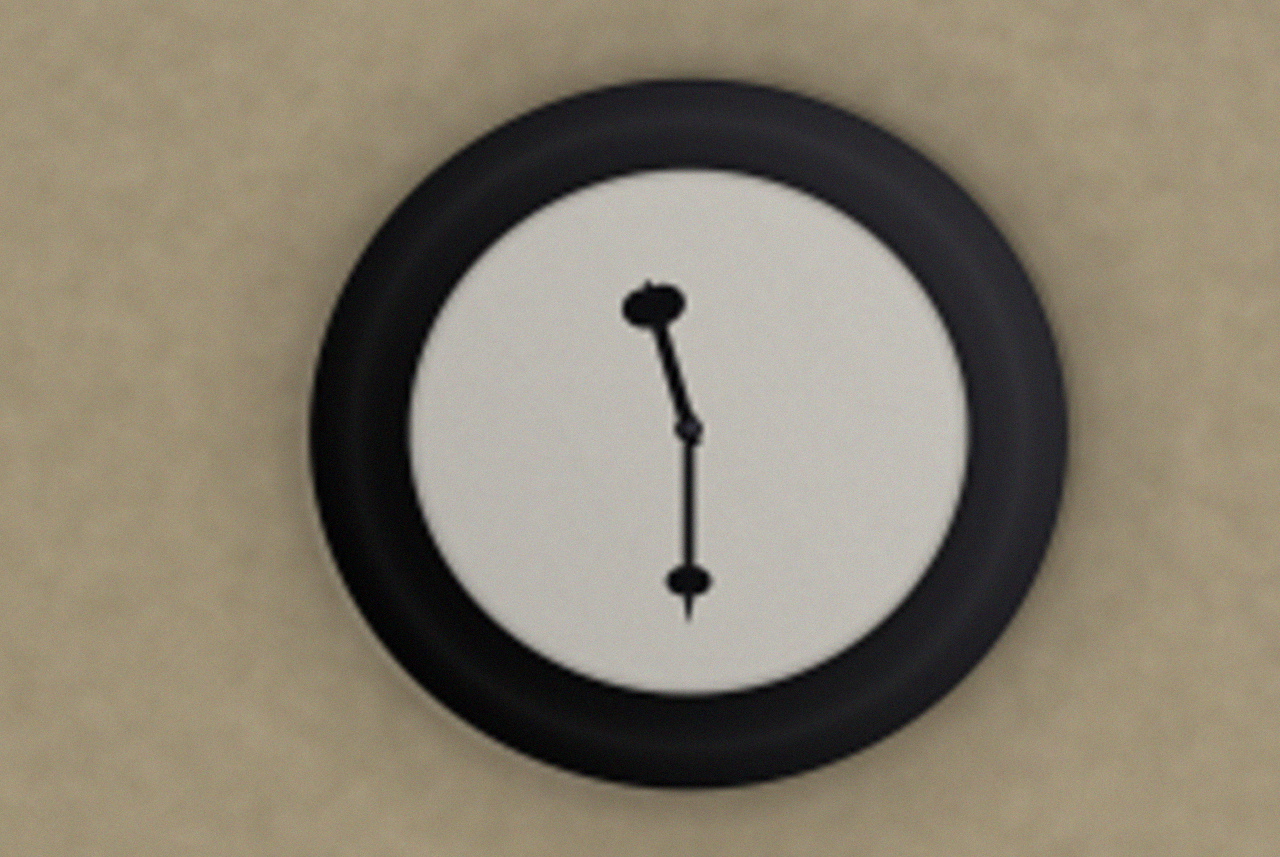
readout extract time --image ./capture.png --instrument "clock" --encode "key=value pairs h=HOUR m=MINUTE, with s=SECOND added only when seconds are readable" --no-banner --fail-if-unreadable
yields h=11 m=30
